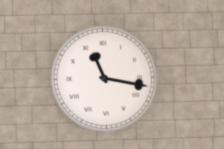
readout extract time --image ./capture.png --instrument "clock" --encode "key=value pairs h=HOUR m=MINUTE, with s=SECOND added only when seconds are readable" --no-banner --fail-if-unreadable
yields h=11 m=17
